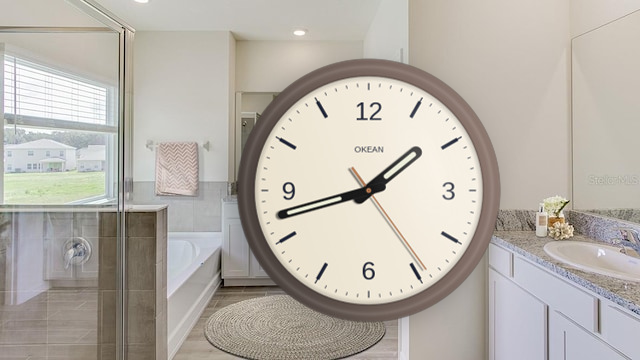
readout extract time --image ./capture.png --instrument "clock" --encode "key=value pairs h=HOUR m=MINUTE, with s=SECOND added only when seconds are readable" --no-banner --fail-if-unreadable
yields h=1 m=42 s=24
